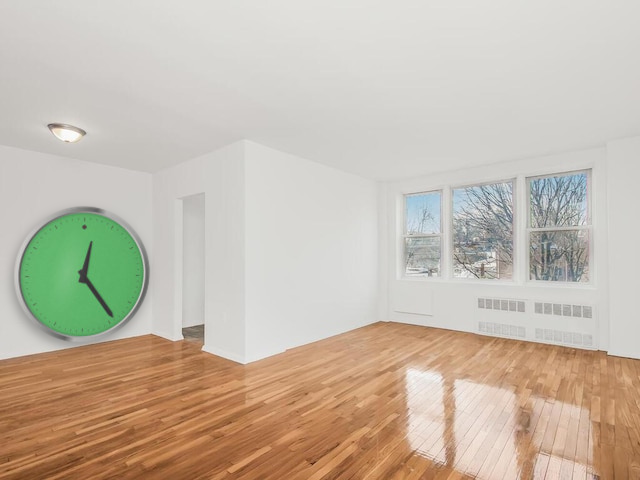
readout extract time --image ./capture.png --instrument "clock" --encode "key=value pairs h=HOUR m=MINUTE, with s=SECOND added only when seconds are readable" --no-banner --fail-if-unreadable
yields h=12 m=24
